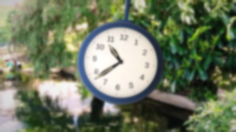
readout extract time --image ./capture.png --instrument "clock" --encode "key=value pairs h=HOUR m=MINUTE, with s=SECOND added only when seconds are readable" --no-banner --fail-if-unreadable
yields h=10 m=38
